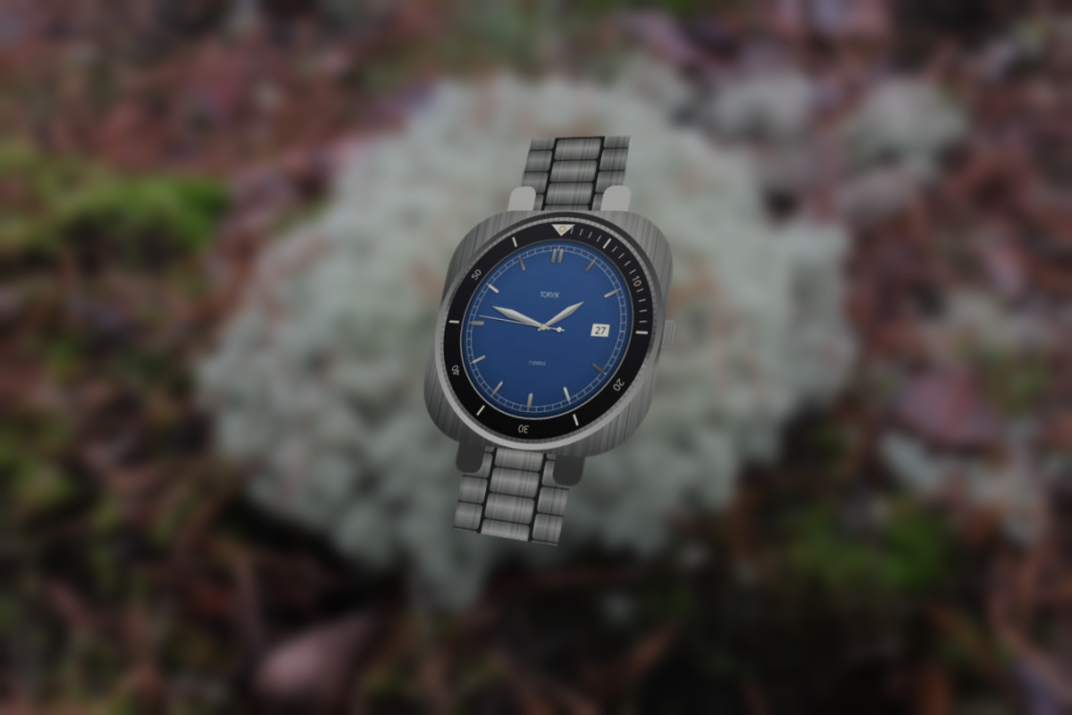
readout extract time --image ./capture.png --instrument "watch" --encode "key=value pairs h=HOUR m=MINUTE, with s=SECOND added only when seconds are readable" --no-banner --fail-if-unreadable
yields h=1 m=47 s=46
